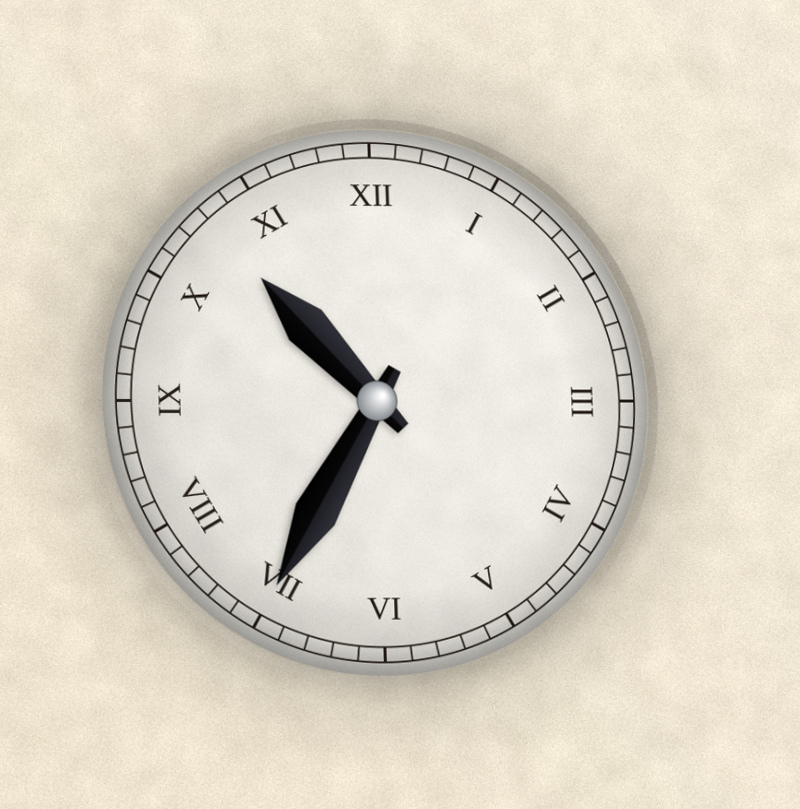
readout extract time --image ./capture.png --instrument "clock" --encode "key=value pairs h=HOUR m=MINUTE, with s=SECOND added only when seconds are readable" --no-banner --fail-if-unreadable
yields h=10 m=35
